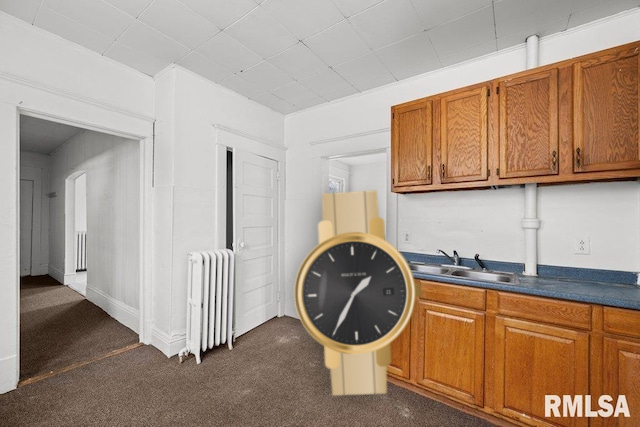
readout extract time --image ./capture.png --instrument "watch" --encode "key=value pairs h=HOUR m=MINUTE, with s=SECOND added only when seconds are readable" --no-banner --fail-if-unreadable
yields h=1 m=35
